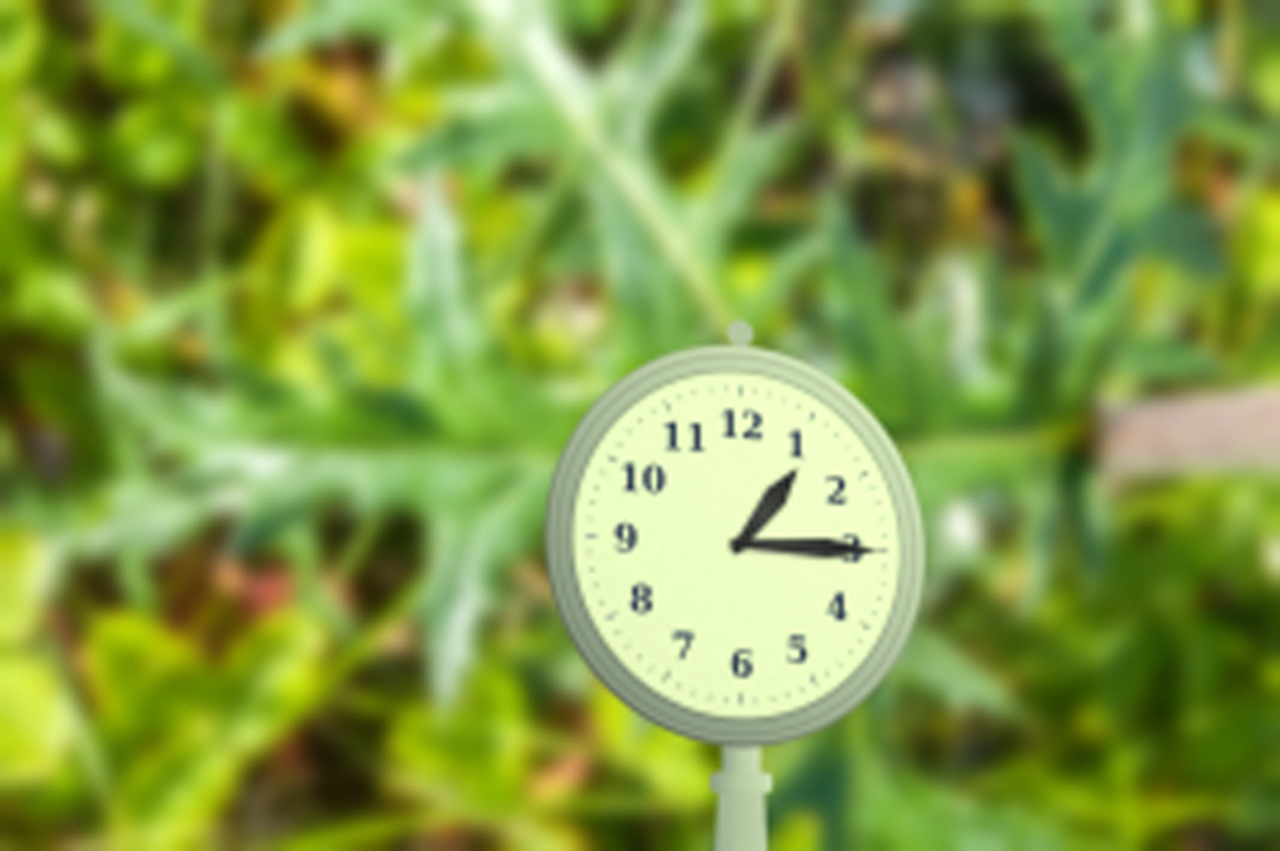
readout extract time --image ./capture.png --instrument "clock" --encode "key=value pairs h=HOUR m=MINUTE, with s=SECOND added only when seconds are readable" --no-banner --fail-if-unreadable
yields h=1 m=15
